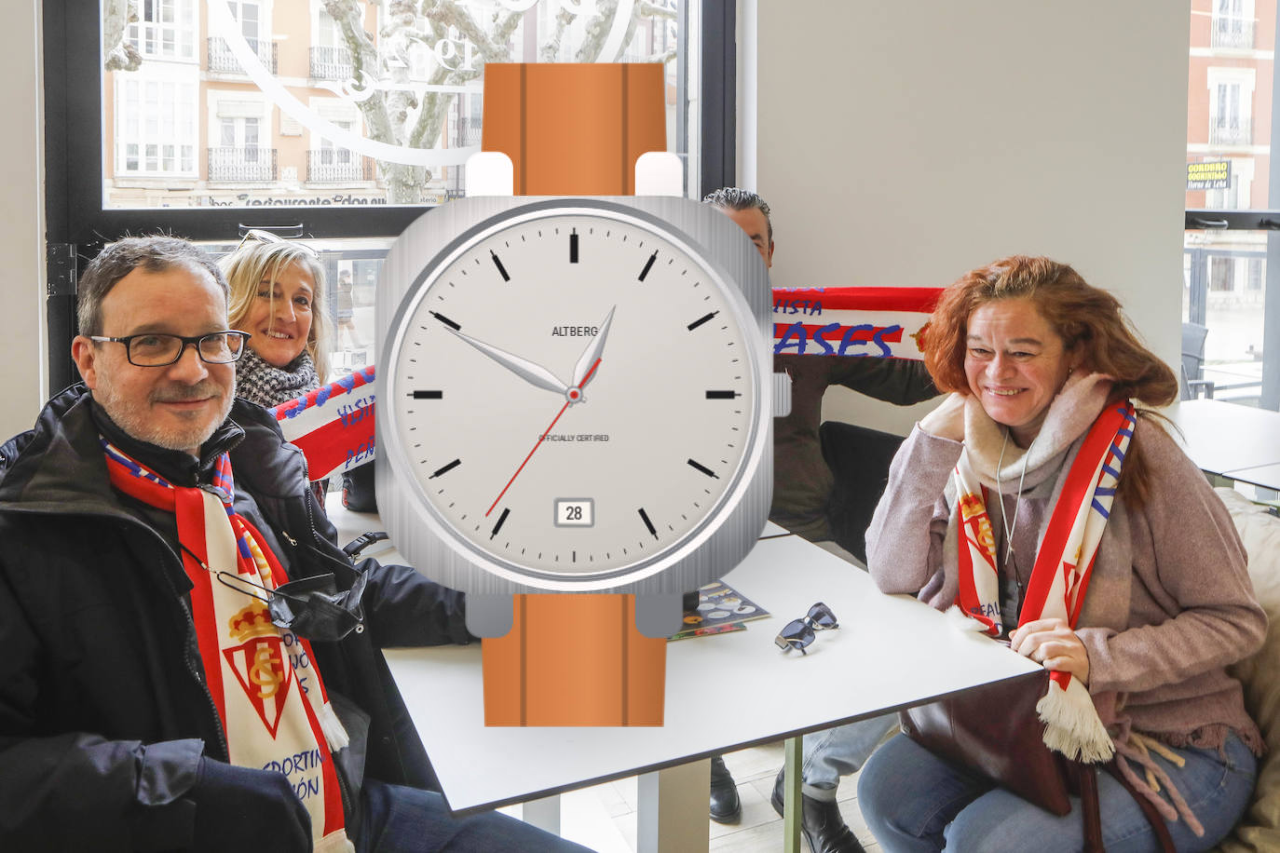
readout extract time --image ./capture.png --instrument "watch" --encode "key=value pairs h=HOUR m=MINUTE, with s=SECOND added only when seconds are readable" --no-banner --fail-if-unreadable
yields h=12 m=49 s=36
